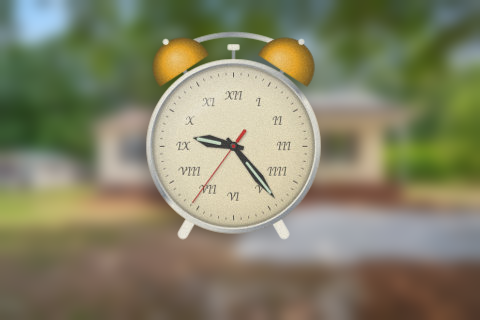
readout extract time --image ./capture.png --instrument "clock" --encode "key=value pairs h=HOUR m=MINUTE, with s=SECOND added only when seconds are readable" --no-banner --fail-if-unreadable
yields h=9 m=23 s=36
